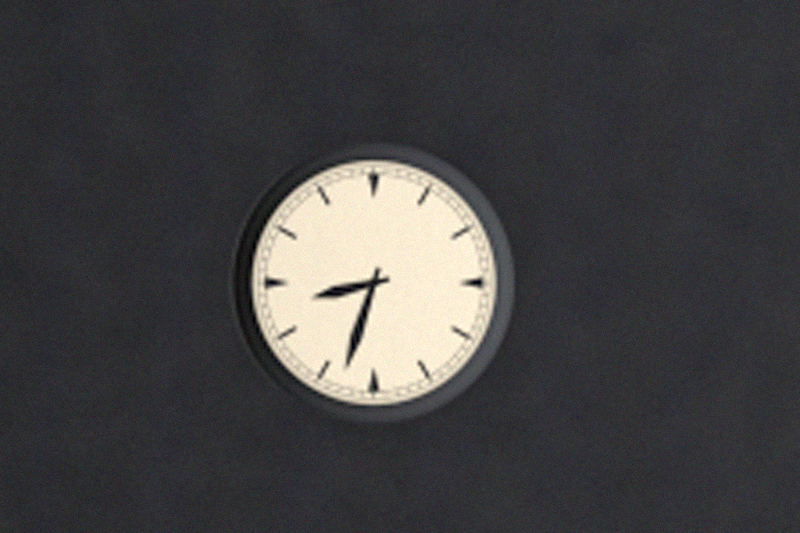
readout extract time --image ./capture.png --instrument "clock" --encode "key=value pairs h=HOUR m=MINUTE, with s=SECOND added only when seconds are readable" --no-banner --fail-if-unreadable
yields h=8 m=33
